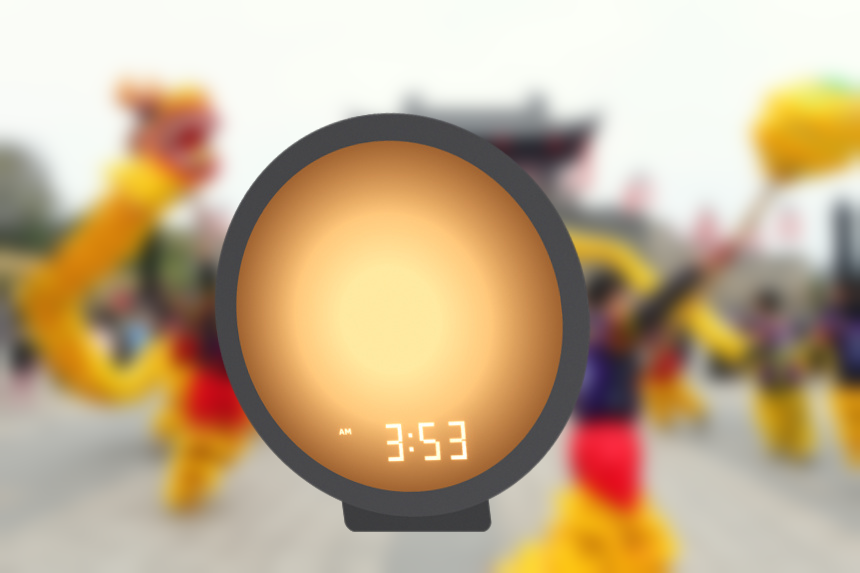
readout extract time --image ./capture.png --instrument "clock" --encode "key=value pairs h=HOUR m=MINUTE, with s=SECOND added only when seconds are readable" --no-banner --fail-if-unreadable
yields h=3 m=53
